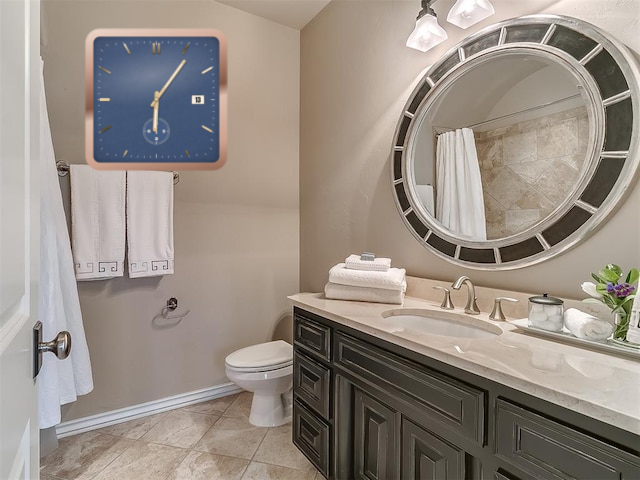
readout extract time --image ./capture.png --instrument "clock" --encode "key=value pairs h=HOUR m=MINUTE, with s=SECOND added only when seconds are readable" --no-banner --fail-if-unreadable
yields h=6 m=6
